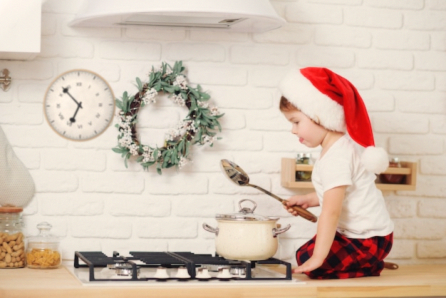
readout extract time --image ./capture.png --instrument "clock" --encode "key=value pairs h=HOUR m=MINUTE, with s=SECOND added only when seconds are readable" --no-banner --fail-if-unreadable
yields h=6 m=53
